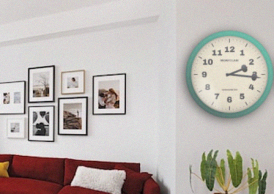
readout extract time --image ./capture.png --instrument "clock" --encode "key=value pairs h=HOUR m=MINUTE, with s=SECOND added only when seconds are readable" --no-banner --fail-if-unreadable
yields h=2 m=16
